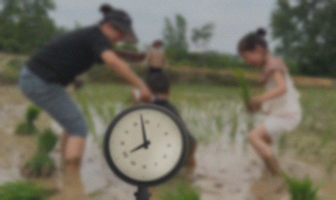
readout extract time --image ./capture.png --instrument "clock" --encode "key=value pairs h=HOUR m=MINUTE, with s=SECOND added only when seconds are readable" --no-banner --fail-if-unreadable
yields h=7 m=58
